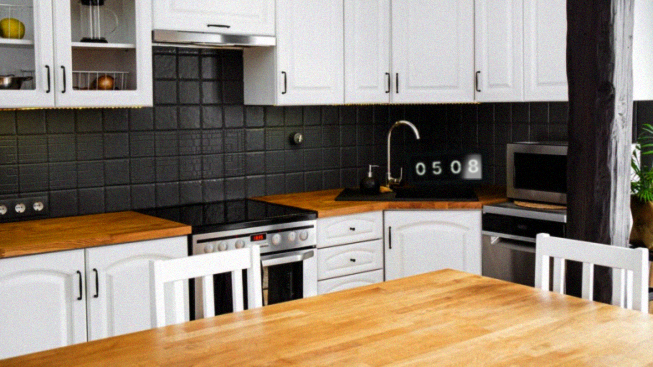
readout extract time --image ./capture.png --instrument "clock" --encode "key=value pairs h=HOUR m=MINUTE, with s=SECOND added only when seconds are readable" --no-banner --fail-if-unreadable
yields h=5 m=8
